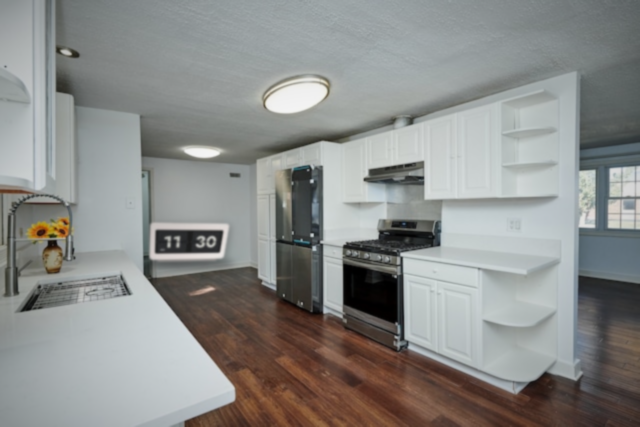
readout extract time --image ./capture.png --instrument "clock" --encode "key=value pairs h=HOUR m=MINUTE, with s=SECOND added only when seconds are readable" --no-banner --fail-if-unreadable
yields h=11 m=30
